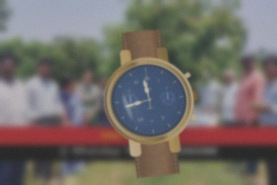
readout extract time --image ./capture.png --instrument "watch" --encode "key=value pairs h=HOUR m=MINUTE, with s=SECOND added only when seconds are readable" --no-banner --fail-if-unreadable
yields h=11 m=43
